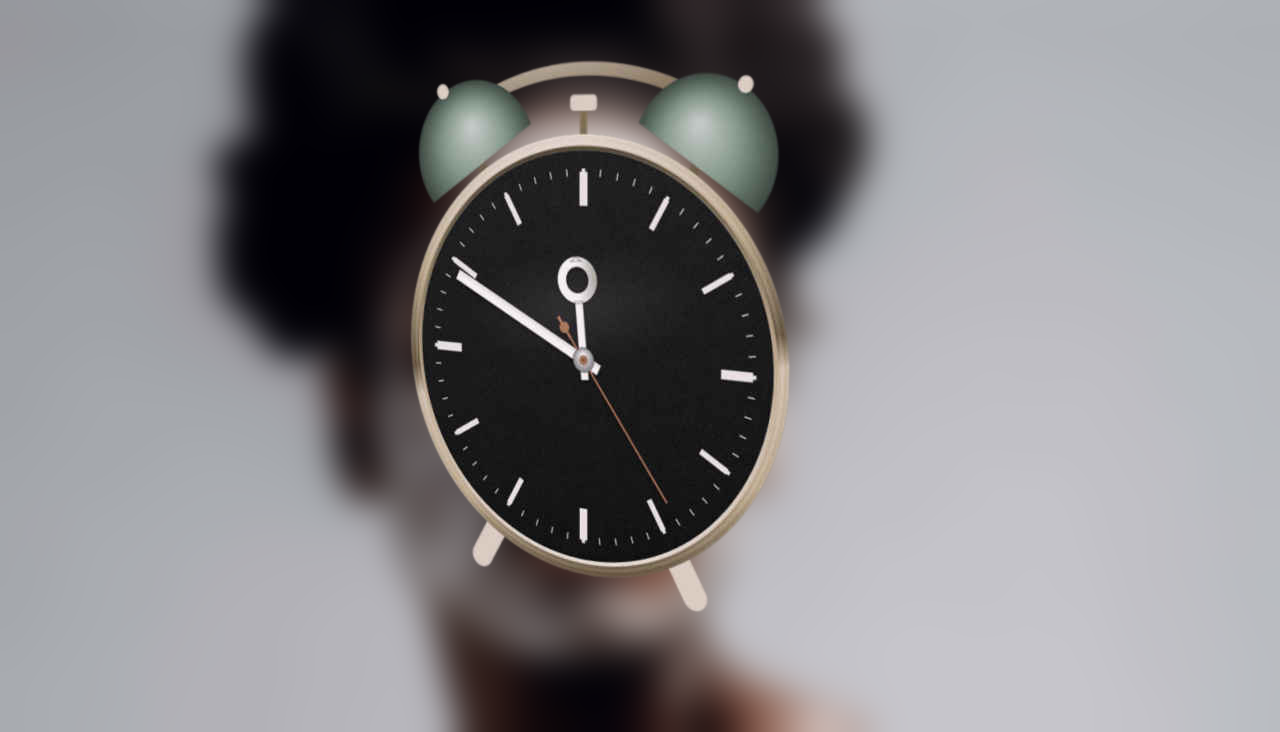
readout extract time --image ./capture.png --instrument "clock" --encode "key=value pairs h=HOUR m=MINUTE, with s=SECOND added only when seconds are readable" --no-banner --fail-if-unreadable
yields h=11 m=49 s=24
